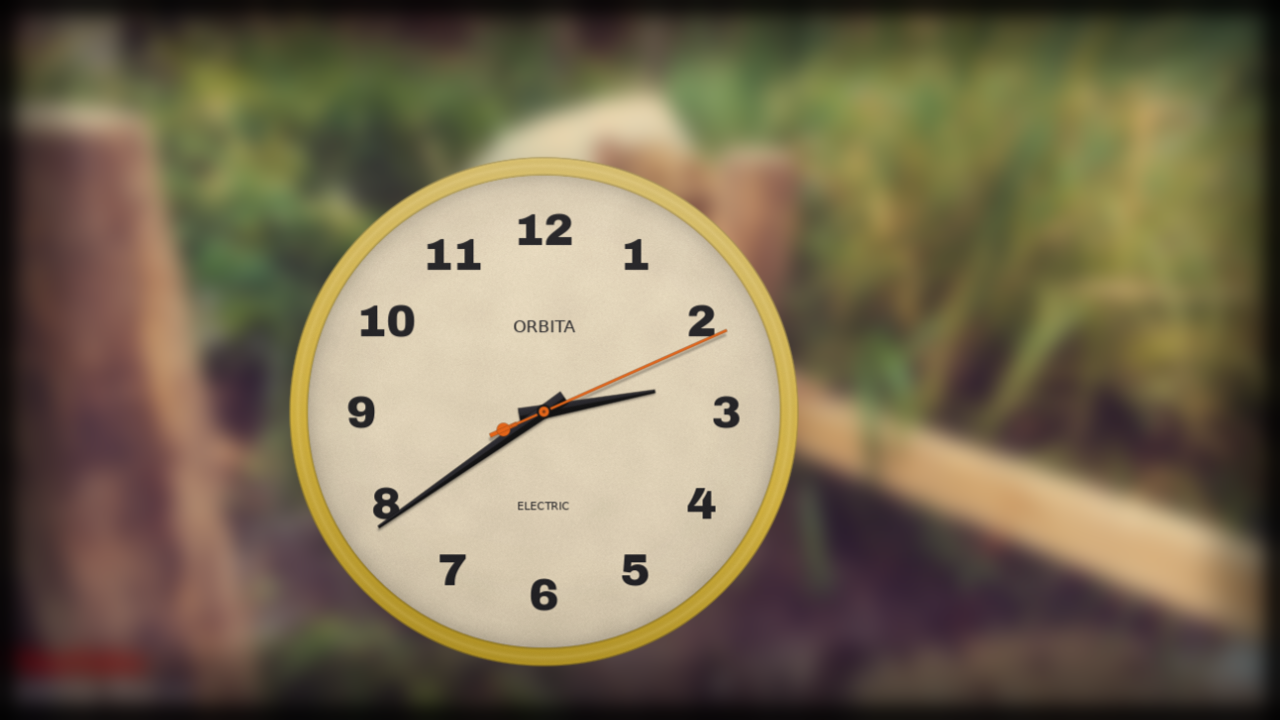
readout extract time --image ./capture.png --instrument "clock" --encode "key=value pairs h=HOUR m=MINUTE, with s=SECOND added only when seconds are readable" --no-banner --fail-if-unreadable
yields h=2 m=39 s=11
